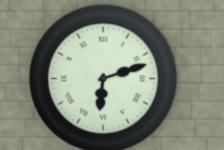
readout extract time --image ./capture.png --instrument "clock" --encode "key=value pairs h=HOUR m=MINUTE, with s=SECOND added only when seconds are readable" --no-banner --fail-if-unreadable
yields h=6 m=12
